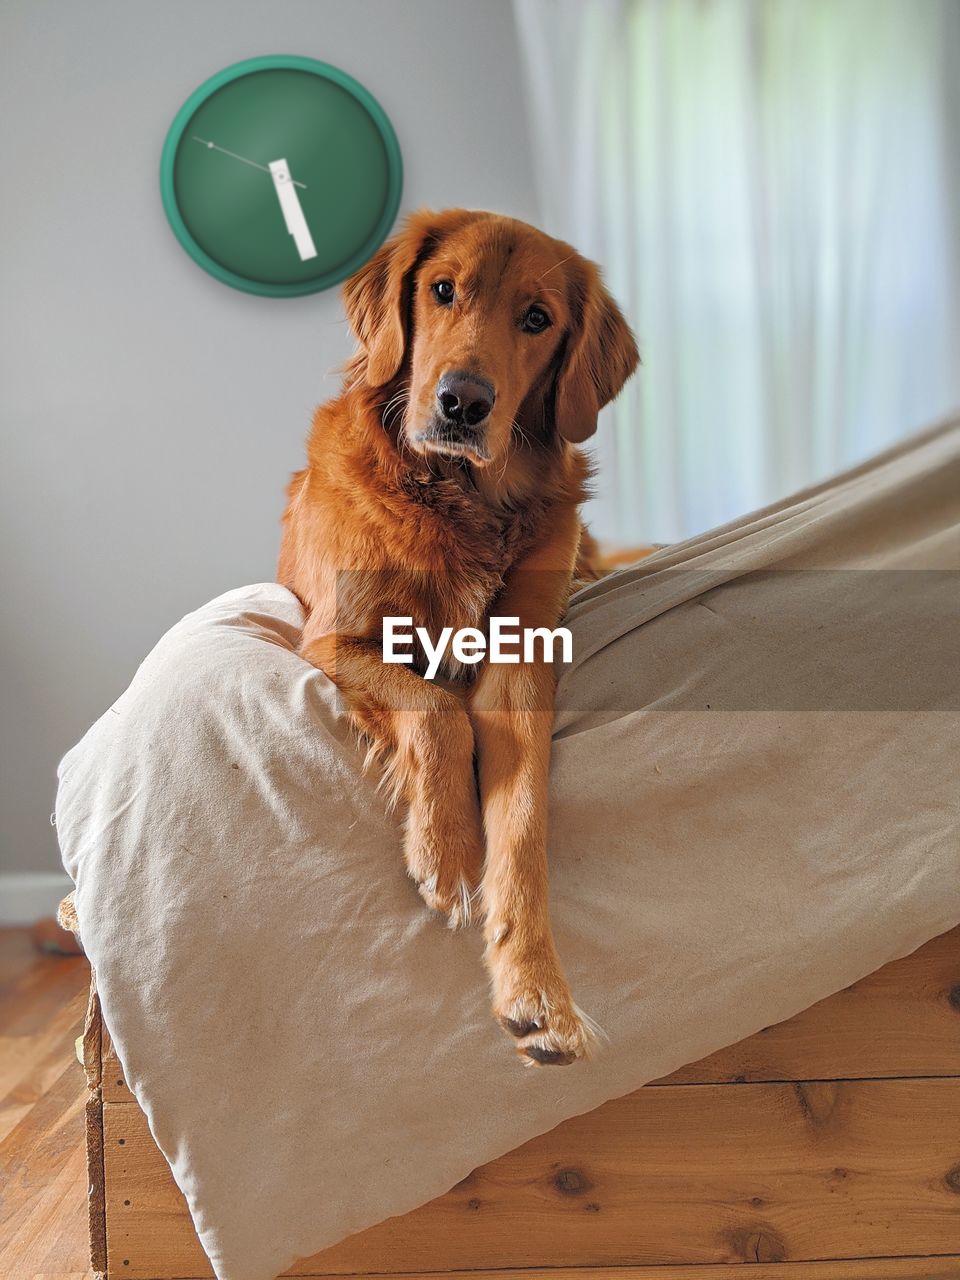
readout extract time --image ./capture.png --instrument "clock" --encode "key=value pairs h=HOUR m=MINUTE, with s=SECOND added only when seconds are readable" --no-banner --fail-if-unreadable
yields h=5 m=26 s=49
